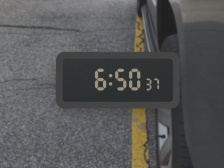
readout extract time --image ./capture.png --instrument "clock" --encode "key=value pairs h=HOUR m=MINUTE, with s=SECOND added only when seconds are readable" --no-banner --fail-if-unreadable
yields h=6 m=50 s=37
